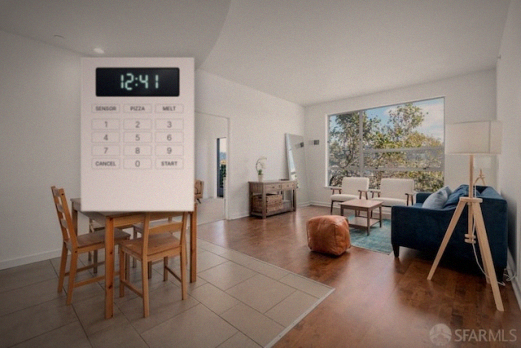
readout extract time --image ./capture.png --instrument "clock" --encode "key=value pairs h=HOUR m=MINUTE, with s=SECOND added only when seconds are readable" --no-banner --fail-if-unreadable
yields h=12 m=41
